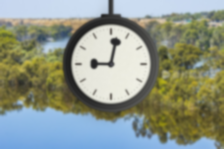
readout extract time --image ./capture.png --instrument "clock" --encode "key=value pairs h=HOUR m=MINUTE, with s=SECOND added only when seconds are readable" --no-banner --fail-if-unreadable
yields h=9 m=2
